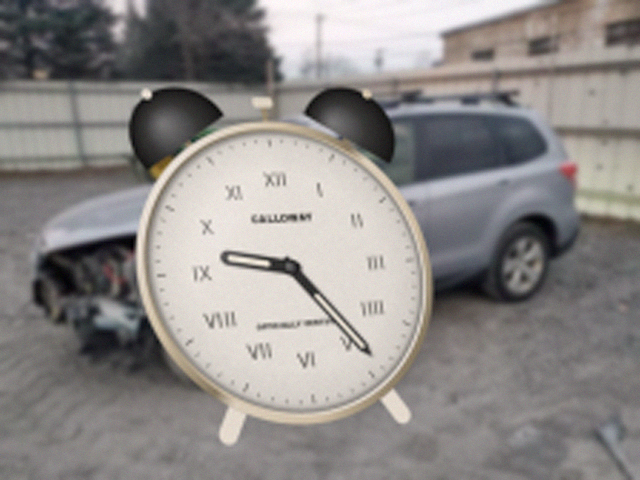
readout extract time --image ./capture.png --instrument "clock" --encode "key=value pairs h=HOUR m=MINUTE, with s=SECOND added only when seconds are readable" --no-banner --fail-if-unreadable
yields h=9 m=24
